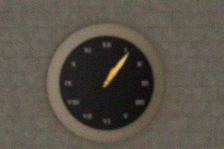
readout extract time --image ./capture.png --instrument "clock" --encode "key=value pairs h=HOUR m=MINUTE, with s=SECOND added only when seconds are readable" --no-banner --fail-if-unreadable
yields h=1 m=6
